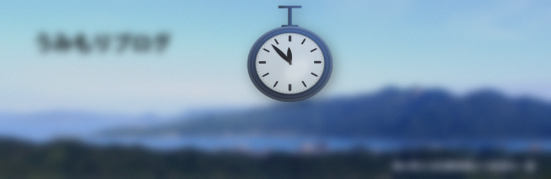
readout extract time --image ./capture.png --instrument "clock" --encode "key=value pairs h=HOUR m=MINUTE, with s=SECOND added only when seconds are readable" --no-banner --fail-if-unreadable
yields h=11 m=53
